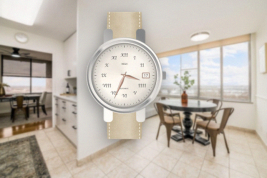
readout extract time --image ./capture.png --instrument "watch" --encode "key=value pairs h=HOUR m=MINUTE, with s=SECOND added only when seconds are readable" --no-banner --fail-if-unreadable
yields h=3 m=34
